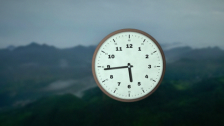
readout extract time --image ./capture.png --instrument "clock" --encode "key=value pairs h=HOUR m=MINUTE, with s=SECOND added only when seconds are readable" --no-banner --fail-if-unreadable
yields h=5 m=44
